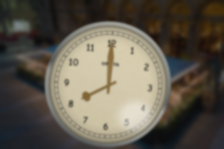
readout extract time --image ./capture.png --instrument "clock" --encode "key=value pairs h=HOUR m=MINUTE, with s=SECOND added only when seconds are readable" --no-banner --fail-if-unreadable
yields h=8 m=0
